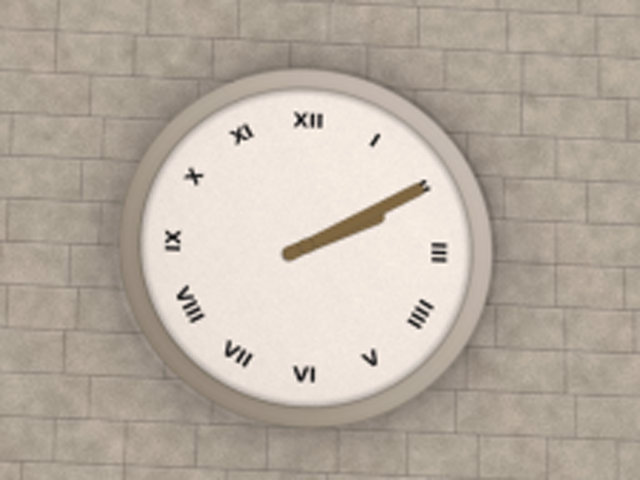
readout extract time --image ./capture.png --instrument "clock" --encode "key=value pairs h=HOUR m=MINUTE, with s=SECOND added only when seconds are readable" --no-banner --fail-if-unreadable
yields h=2 m=10
